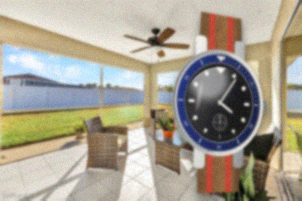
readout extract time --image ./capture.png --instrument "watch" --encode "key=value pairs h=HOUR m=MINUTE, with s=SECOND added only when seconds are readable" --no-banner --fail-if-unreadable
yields h=4 m=6
